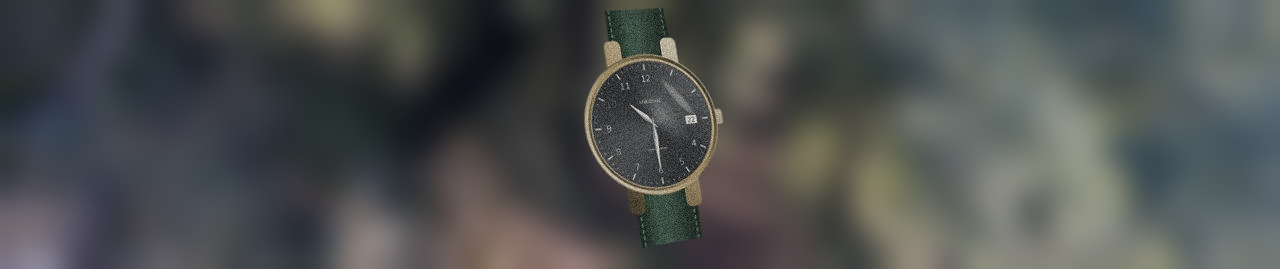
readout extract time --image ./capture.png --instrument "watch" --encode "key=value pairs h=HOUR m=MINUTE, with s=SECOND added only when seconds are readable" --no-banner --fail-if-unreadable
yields h=10 m=30
